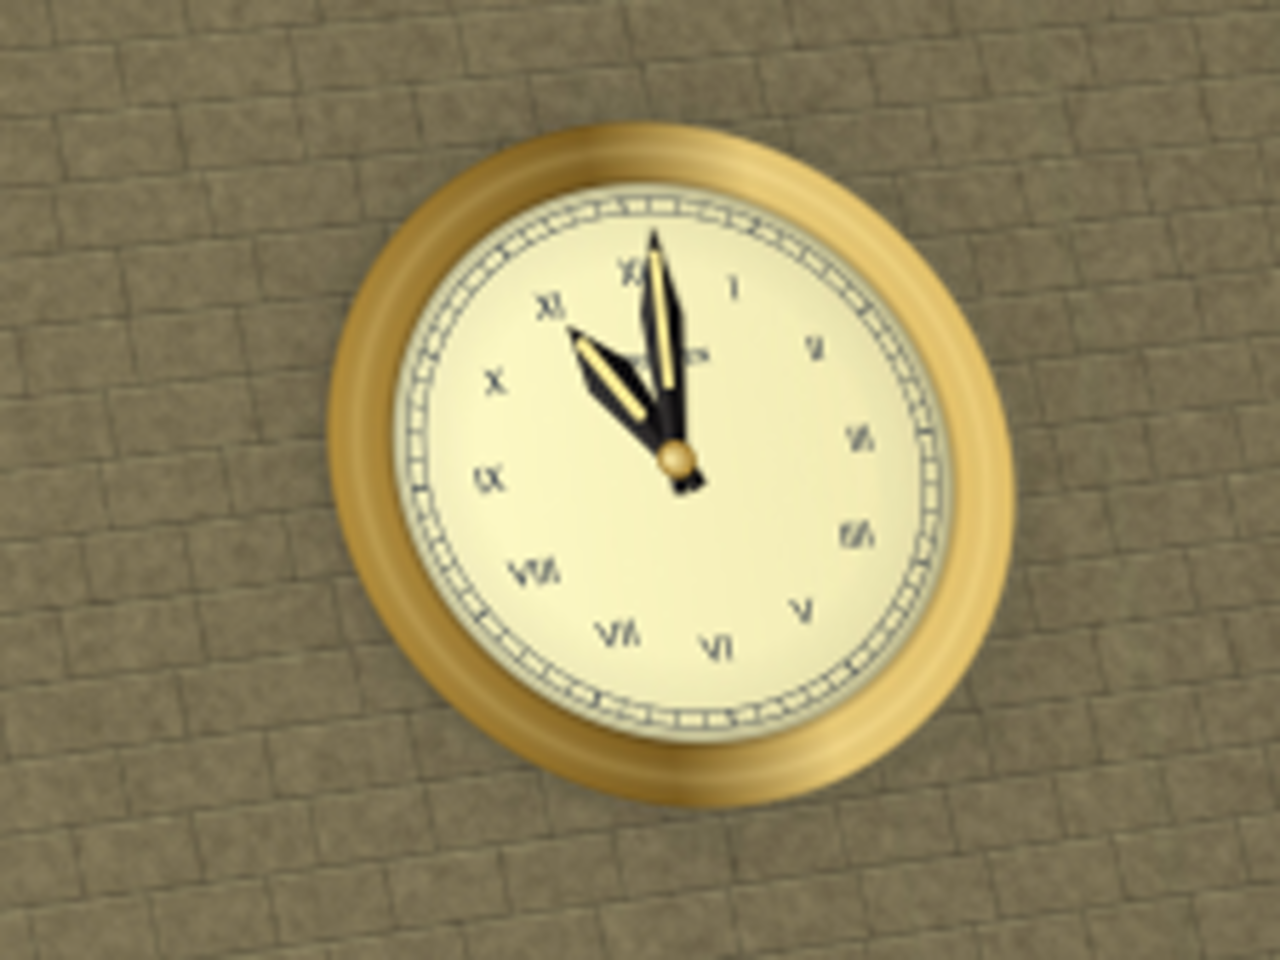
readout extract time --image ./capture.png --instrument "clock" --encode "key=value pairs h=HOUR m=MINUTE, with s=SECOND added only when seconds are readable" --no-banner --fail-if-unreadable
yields h=11 m=1
